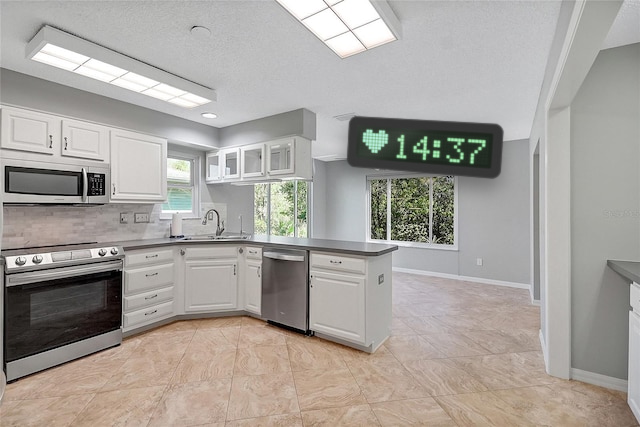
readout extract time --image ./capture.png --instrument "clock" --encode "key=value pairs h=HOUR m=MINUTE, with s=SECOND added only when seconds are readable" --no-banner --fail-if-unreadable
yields h=14 m=37
